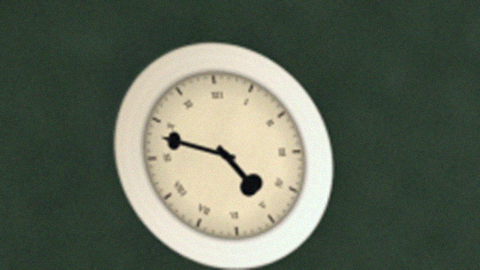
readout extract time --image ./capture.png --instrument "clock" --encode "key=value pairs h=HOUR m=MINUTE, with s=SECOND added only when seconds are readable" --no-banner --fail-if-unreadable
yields h=4 m=48
